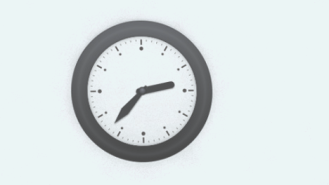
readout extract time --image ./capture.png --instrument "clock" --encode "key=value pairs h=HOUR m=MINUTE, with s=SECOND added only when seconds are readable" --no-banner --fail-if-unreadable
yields h=2 m=37
